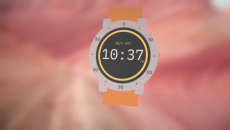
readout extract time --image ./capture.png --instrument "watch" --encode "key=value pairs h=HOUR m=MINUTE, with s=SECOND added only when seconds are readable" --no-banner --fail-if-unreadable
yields h=10 m=37
